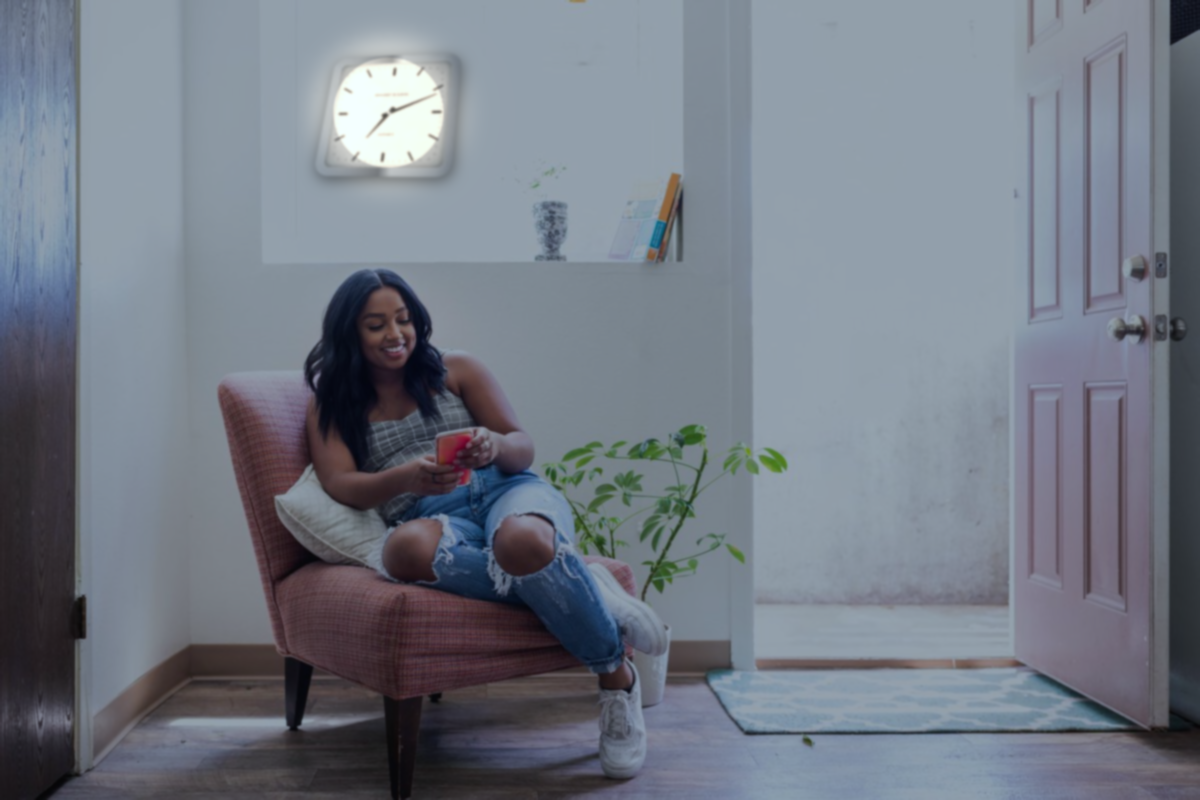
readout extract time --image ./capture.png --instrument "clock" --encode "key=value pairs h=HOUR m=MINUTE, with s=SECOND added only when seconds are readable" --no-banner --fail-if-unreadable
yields h=7 m=11
